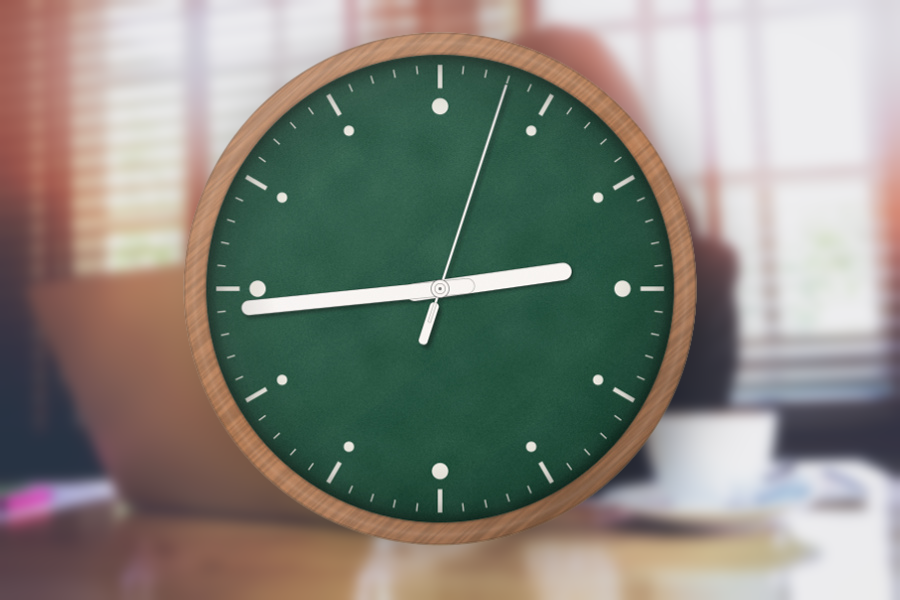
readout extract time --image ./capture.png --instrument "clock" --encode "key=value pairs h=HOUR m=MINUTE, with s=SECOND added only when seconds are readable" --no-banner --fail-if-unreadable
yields h=2 m=44 s=3
